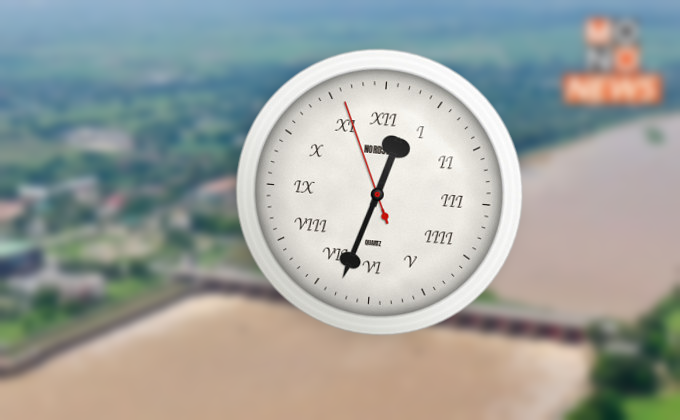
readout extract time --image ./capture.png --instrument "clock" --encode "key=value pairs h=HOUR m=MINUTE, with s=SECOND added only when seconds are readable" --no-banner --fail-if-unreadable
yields h=12 m=32 s=56
